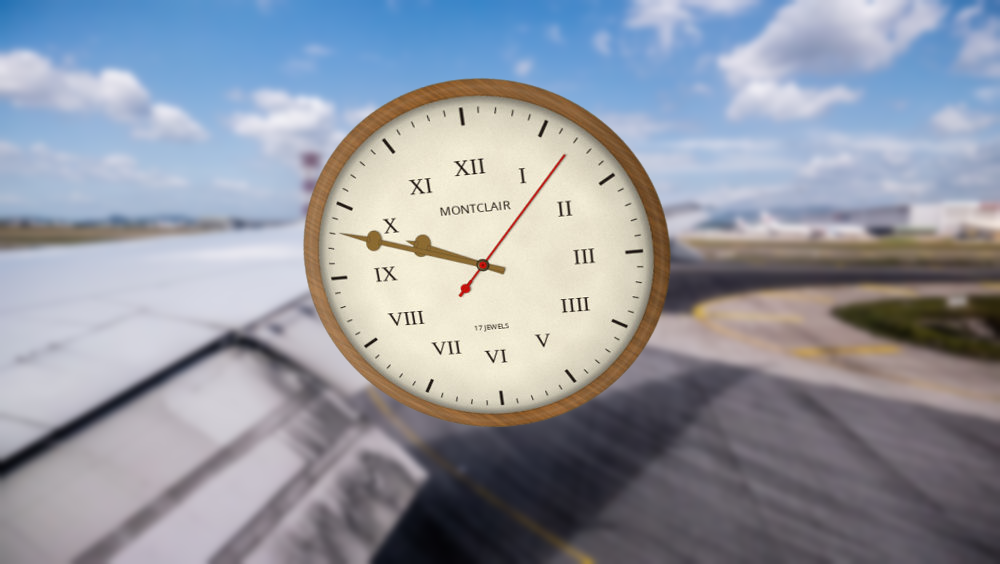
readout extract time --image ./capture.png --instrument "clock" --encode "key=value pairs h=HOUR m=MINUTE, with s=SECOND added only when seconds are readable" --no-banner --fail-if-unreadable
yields h=9 m=48 s=7
